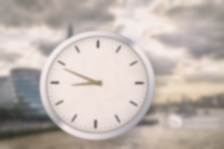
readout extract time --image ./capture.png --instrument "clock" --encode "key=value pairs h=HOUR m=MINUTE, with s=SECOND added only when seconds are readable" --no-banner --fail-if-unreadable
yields h=8 m=49
